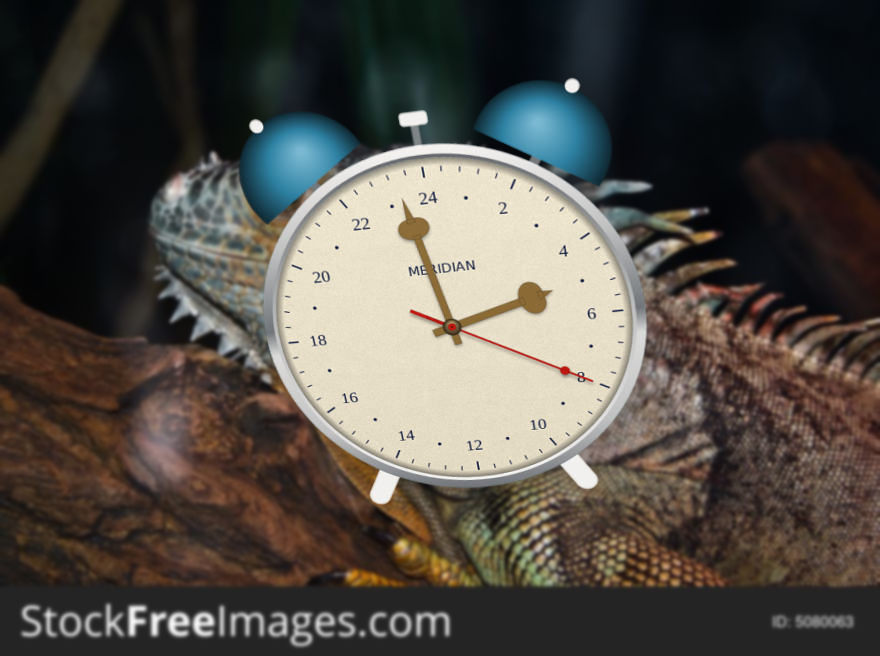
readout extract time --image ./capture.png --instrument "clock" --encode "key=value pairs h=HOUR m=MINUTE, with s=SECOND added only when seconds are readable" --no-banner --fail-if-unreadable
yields h=4 m=58 s=20
